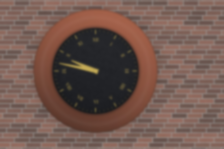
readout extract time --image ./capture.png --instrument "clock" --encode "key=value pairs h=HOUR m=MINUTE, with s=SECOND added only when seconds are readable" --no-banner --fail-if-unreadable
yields h=9 m=47
